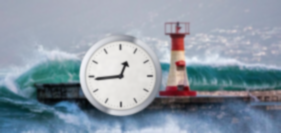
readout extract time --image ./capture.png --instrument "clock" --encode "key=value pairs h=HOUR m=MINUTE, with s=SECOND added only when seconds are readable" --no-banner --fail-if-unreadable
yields h=12 m=44
